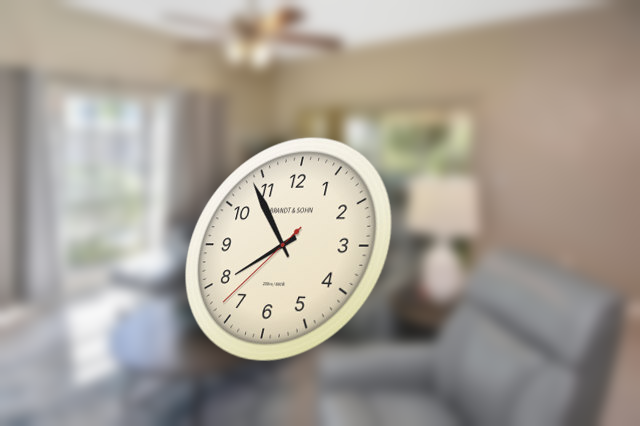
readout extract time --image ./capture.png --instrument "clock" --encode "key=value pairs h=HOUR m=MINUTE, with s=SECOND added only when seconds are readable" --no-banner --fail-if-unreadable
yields h=7 m=53 s=37
